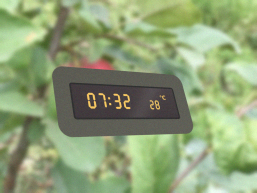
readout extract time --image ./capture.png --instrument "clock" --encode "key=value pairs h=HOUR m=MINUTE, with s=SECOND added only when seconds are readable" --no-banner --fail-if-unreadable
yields h=7 m=32
